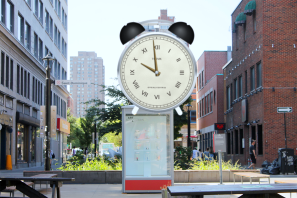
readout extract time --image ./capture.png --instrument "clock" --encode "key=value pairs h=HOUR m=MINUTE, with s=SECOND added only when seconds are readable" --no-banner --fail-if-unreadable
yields h=9 m=59
